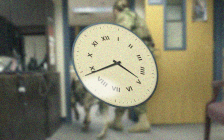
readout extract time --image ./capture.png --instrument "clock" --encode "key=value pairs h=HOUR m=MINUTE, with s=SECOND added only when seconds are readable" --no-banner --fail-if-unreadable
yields h=4 m=44
